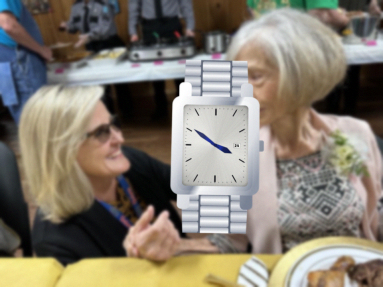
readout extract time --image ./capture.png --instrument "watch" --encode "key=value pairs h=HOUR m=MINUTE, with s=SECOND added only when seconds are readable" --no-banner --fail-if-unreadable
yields h=3 m=51
